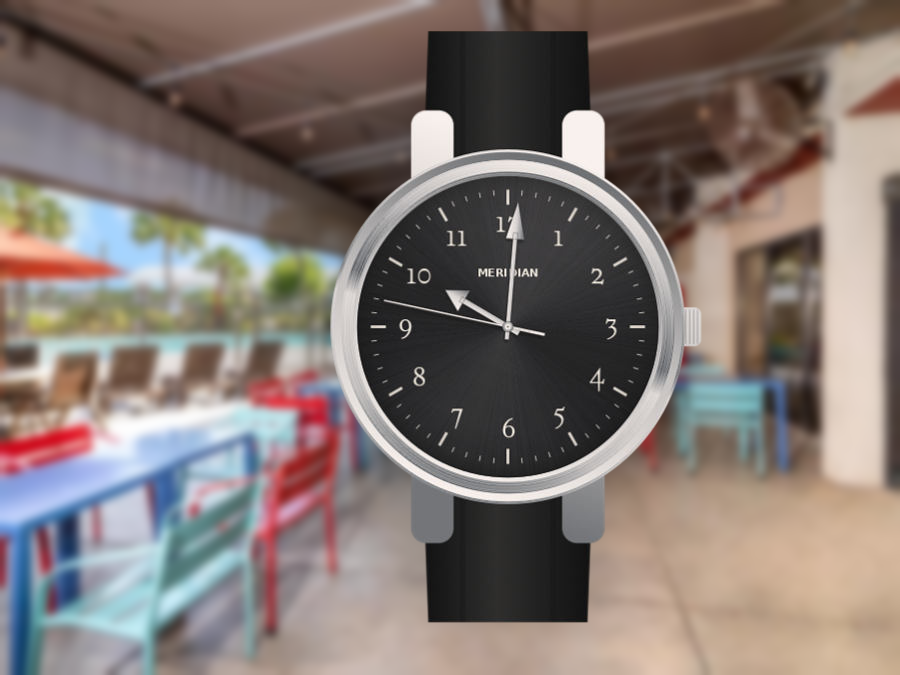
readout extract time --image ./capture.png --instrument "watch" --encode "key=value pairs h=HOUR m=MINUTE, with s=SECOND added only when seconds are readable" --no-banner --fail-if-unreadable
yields h=10 m=0 s=47
